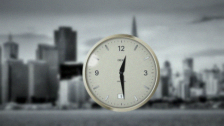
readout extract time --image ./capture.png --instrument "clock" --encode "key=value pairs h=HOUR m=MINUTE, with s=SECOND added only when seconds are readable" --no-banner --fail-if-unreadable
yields h=12 m=29
